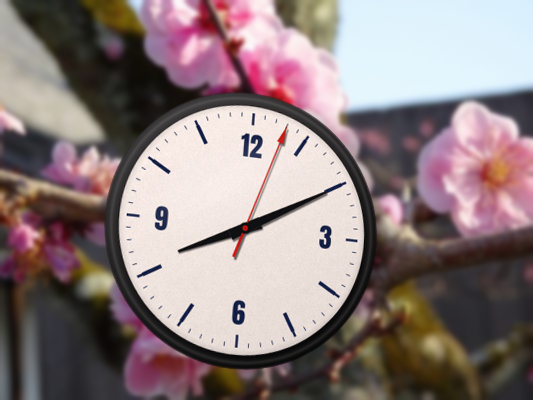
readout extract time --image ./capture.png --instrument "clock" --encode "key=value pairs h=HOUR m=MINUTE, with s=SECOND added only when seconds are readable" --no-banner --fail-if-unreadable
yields h=8 m=10 s=3
